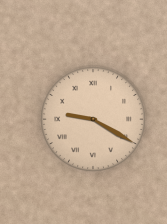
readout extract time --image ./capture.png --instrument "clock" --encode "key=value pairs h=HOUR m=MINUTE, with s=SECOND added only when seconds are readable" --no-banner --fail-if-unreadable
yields h=9 m=20
